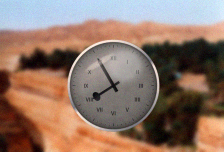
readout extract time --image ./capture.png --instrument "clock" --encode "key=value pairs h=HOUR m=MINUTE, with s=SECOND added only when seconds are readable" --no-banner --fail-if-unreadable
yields h=7 m=55
